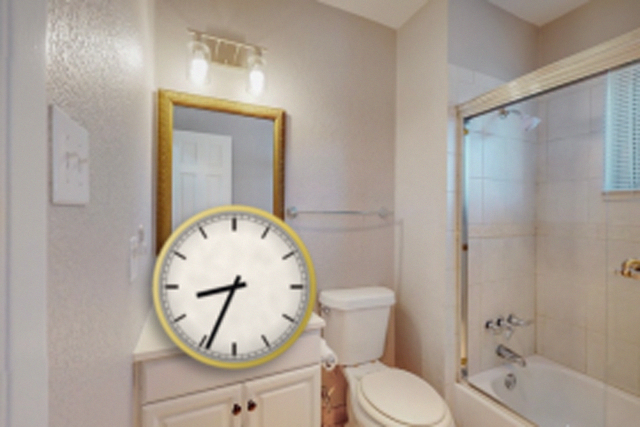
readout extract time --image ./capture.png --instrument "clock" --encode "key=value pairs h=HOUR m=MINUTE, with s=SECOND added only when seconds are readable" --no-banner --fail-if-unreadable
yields h=8 m=34
